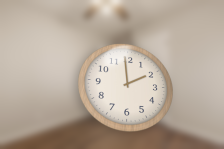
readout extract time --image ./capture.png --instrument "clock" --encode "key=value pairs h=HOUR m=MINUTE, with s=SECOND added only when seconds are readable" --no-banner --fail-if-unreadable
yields h=1 m=59
